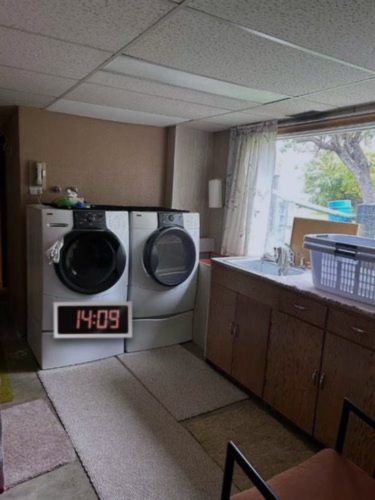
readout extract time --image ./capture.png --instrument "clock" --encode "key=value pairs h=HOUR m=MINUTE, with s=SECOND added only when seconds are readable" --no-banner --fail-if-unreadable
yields h=14 m=9
